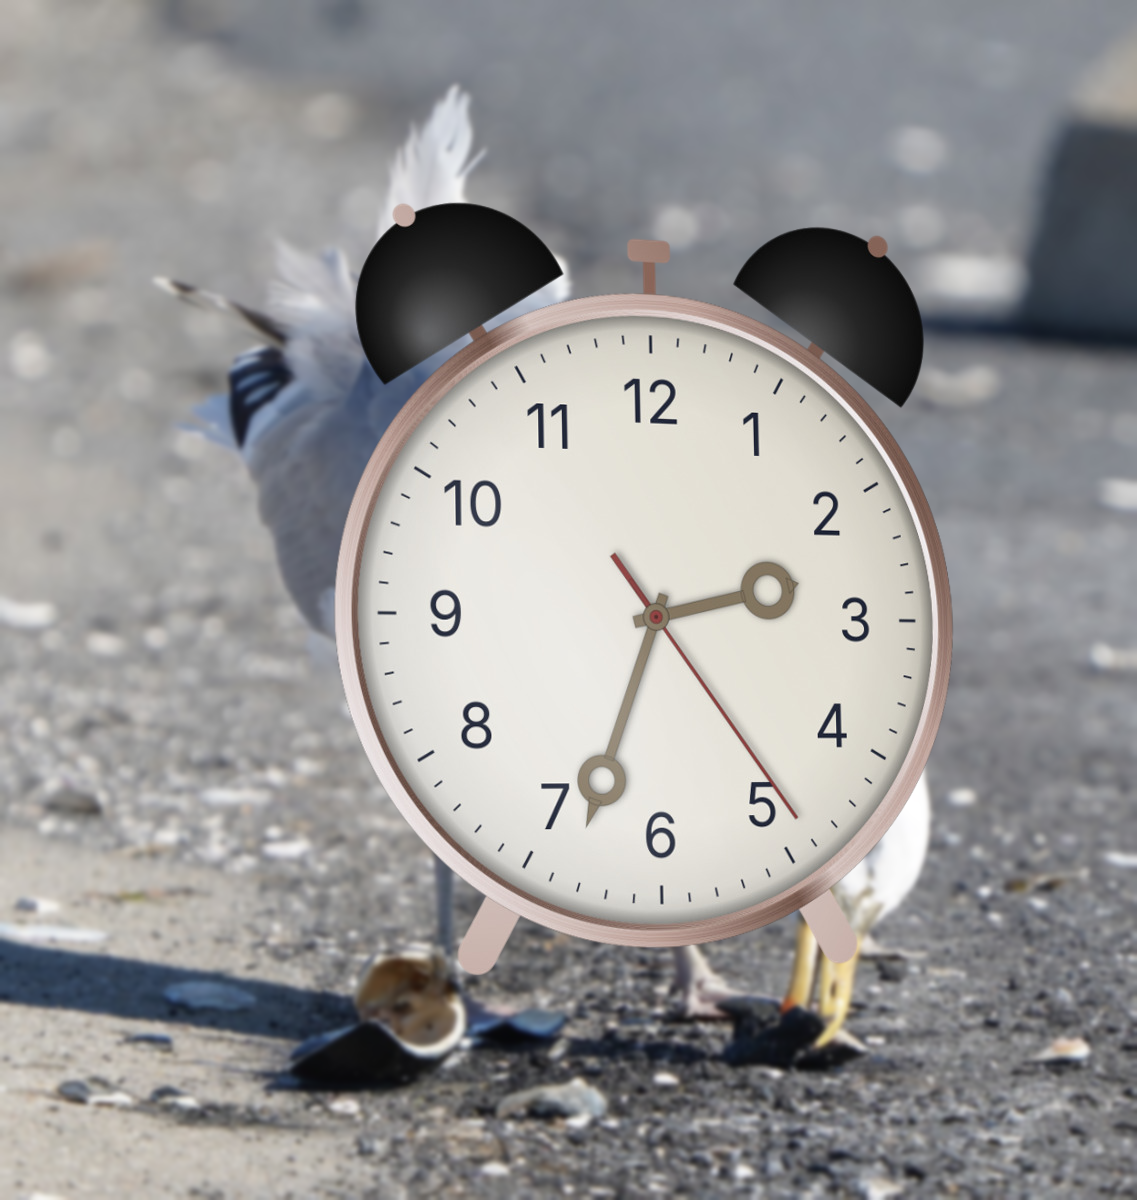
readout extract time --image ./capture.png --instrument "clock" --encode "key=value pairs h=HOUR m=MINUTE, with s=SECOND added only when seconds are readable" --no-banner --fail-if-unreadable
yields h=2 m=33 s=24
